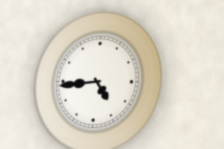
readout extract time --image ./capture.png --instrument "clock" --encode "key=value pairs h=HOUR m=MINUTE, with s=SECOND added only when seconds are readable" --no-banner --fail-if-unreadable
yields h=4 m=44
